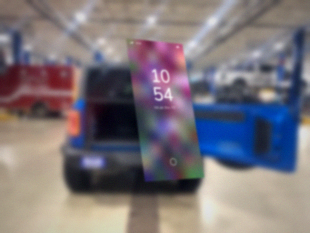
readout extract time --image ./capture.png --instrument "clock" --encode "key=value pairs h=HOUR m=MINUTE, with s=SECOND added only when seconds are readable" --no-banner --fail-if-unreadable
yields h=10 m=54
